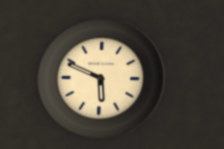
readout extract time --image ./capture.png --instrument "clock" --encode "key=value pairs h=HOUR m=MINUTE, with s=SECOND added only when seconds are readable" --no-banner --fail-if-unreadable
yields h=5 m=49
